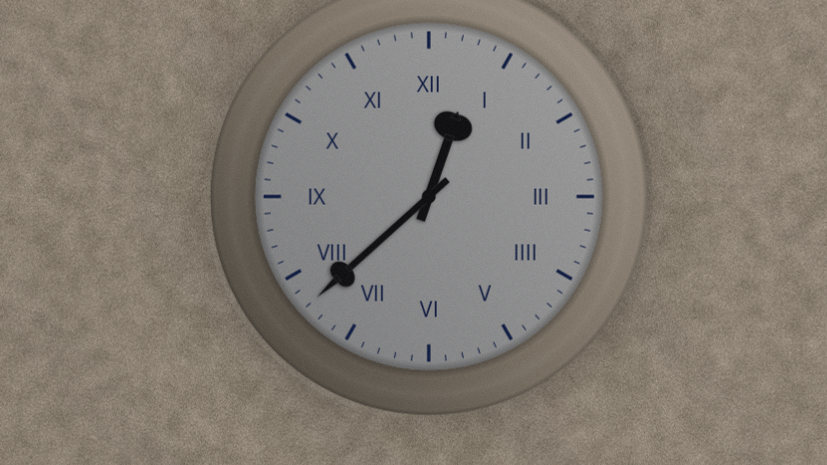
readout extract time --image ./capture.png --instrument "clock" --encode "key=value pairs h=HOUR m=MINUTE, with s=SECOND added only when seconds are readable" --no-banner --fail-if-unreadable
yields h=12 m=38
